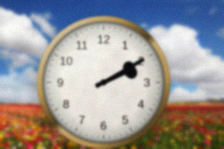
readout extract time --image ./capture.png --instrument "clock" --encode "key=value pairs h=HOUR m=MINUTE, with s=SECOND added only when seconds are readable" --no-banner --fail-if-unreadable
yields h=2 m=10
